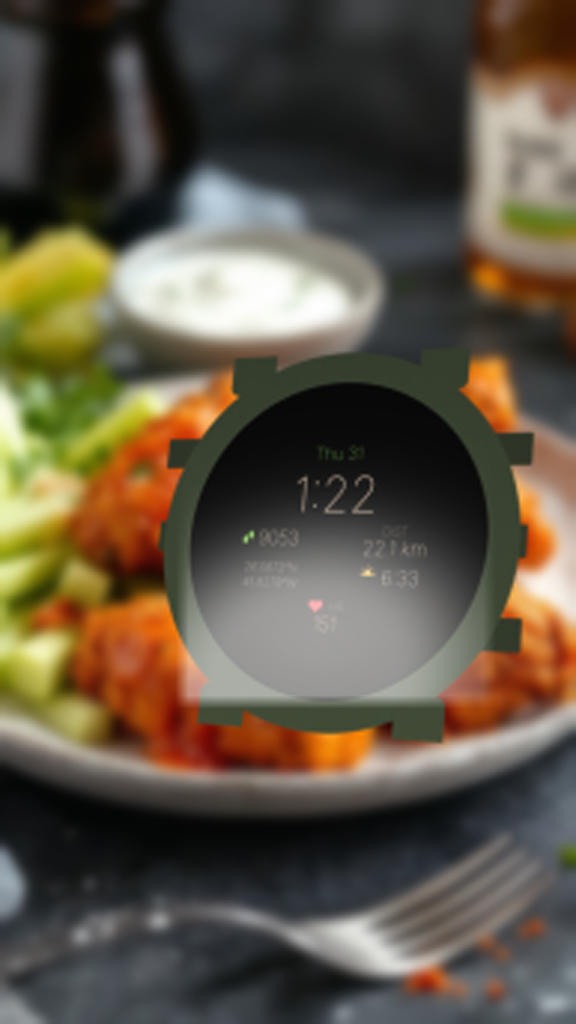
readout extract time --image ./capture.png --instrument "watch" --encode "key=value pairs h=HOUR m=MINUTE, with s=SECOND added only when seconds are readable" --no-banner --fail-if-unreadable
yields h=1 m=22
